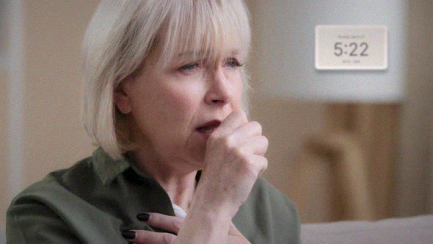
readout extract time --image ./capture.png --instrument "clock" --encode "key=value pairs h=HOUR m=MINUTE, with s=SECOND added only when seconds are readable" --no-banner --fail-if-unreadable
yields h=5 m=22
